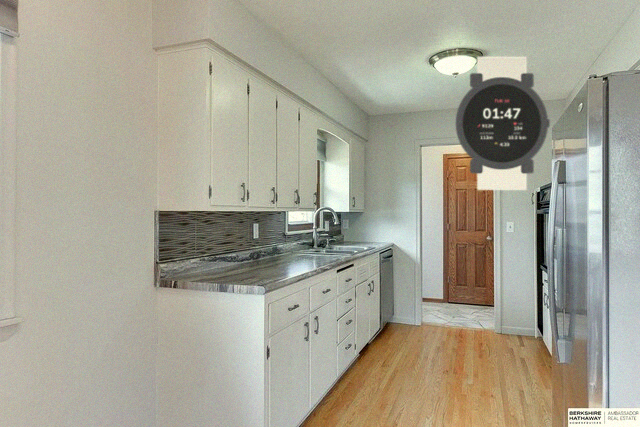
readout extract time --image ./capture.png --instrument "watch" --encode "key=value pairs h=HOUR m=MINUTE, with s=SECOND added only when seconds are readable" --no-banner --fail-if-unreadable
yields h=1 m=47
